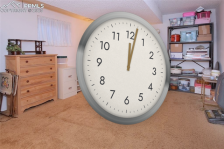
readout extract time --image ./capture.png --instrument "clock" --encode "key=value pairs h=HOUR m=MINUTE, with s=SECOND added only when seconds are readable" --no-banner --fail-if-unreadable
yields h=12 m=2
